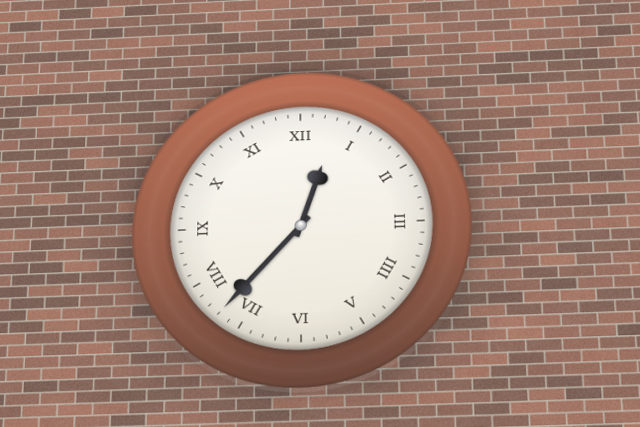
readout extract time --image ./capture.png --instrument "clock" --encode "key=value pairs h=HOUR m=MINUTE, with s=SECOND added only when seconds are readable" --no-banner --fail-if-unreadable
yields h=12 m=37
